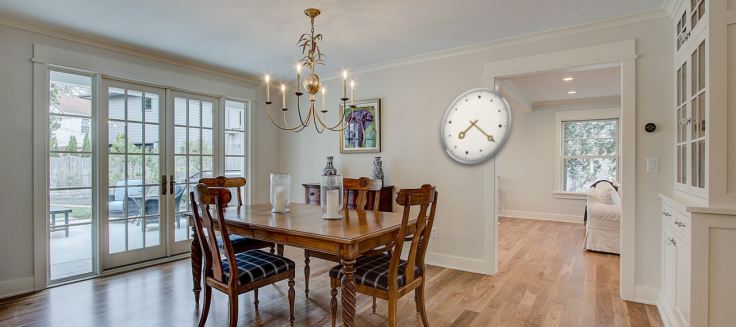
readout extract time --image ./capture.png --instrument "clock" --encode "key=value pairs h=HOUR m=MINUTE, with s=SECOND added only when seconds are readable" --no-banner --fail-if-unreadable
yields h=7 m=20
